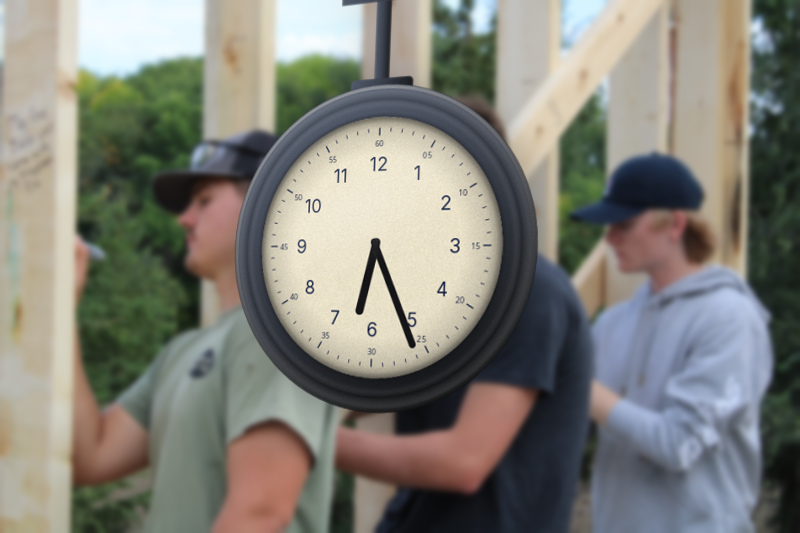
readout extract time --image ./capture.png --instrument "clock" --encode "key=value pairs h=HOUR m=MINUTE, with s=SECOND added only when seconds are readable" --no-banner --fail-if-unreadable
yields h=6 m=26
